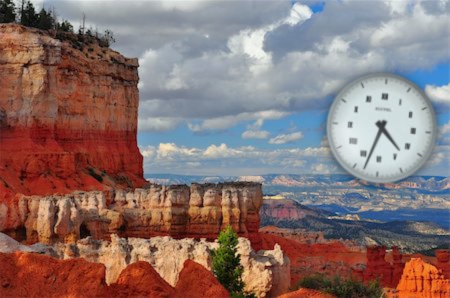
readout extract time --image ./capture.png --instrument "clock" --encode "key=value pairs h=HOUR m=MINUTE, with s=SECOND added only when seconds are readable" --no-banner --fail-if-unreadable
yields h=4 m=33
